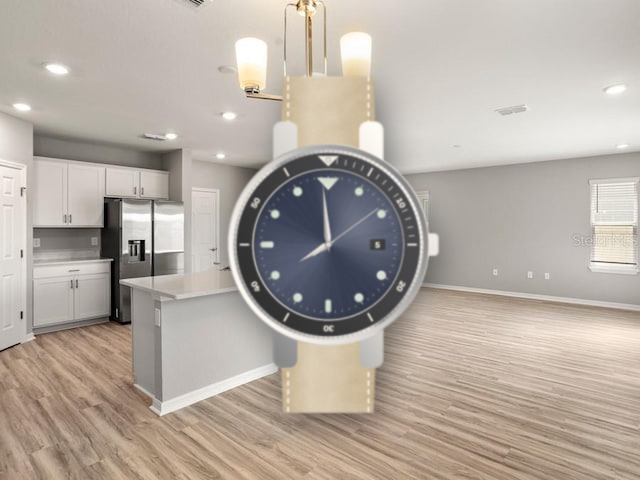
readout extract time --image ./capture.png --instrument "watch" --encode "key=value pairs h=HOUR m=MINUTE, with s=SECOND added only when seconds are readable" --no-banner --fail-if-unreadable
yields h=7 m=59 s=9
